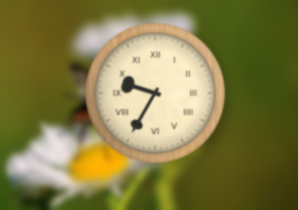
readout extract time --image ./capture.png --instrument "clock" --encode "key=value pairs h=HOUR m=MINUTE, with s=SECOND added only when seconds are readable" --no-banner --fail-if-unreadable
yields h=9 m=35
